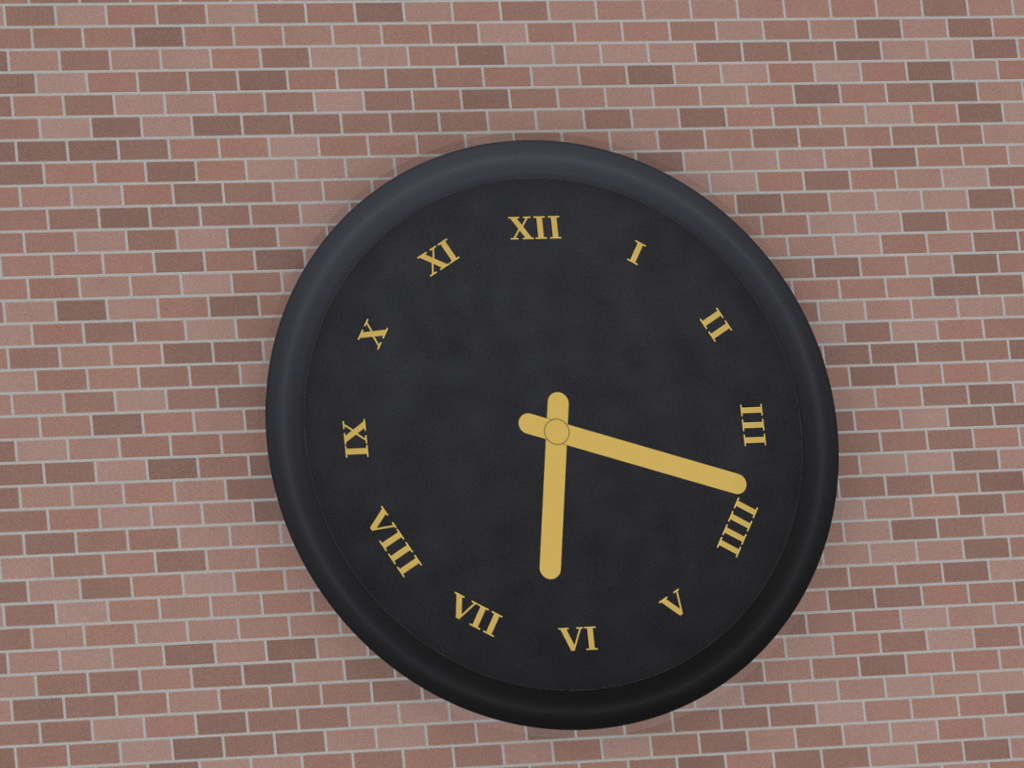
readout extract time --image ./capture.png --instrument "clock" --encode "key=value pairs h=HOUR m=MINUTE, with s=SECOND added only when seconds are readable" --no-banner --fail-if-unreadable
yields h=6 m=18
